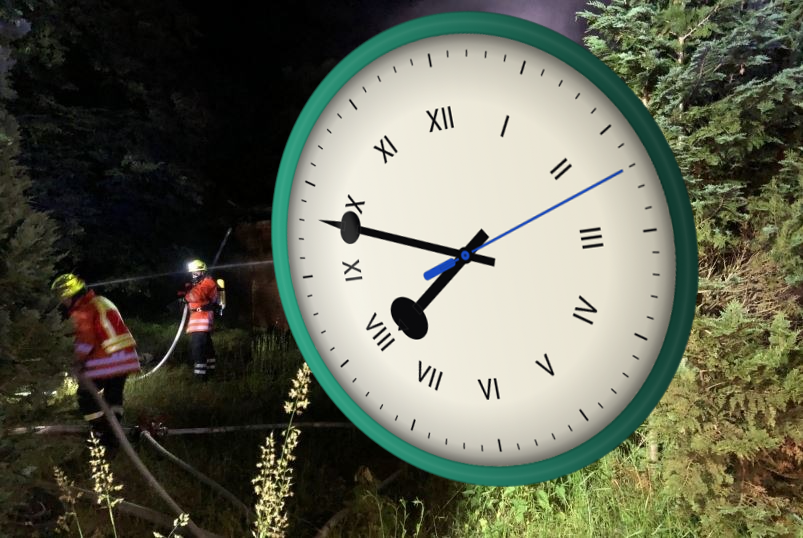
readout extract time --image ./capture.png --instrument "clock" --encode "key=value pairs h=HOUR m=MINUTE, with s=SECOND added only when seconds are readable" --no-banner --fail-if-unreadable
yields h=7 m=48 s=12
